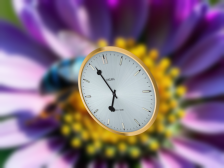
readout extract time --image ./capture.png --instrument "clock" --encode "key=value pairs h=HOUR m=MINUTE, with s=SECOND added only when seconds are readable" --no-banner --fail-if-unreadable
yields h=6 m=56
